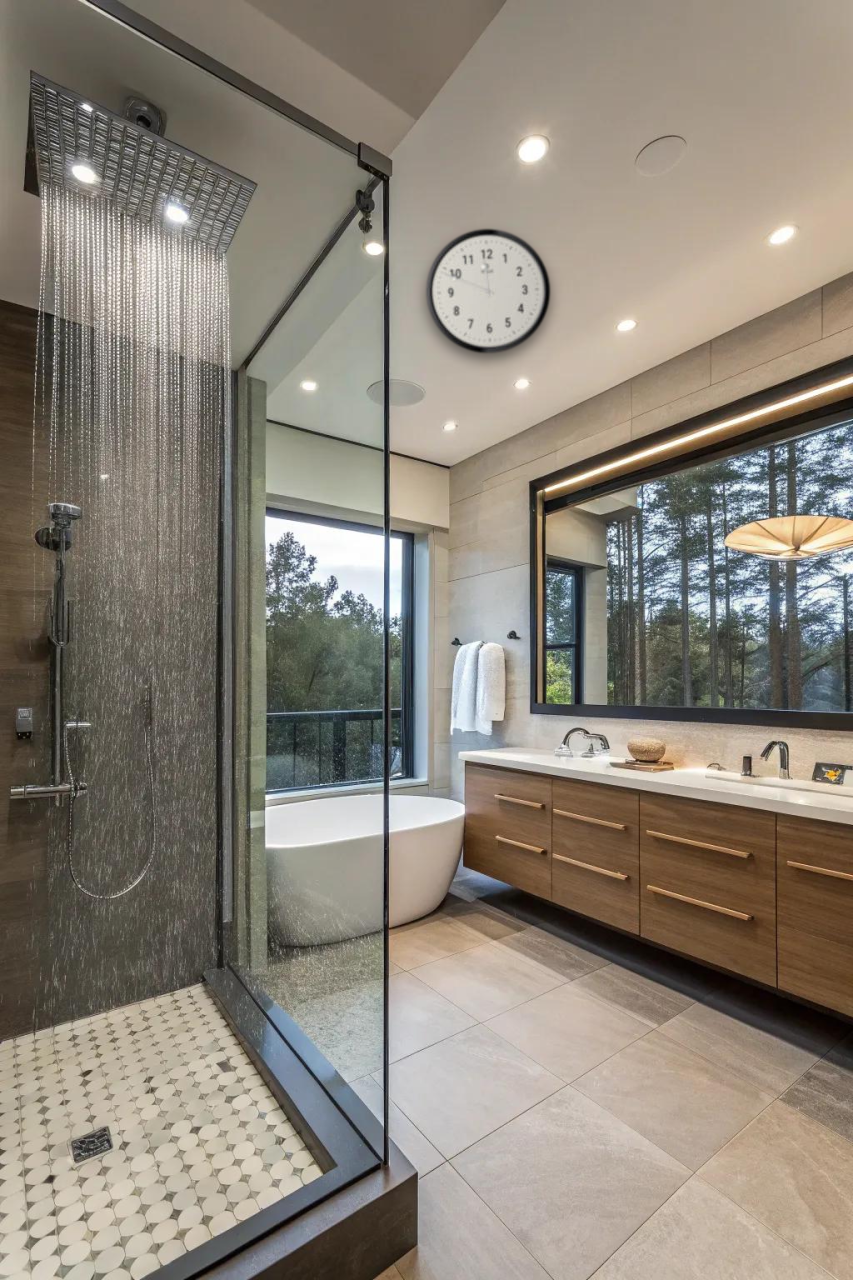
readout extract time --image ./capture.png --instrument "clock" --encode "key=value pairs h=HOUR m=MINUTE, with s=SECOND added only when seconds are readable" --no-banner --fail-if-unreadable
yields h=11 m=49
